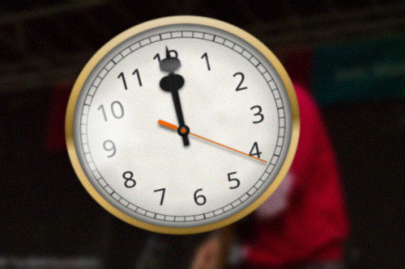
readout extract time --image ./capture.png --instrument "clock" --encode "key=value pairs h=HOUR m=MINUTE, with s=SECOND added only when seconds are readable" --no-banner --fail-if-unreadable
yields h=12 m=0 s=21
